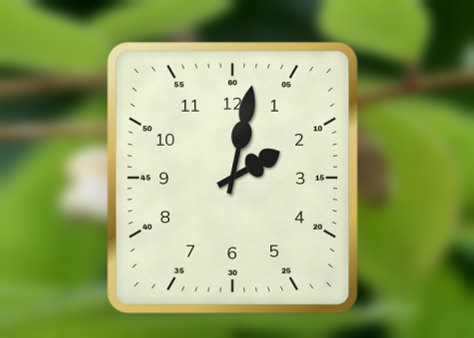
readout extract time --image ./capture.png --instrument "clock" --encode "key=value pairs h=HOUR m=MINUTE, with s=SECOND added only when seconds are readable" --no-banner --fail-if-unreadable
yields h=2 m=2
